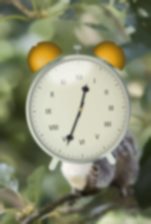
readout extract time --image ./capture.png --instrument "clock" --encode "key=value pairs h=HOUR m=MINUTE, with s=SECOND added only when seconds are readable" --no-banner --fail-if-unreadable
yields h=12 m=34
